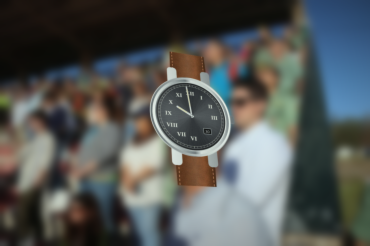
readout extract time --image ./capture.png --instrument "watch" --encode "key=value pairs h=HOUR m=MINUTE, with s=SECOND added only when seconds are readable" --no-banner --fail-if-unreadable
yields h=9 m=59
